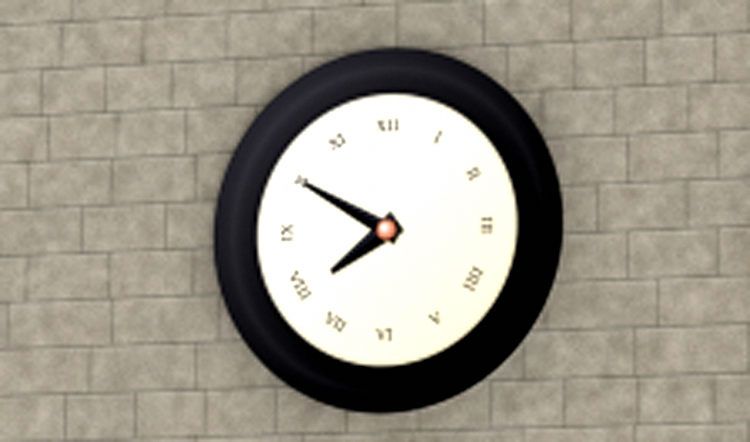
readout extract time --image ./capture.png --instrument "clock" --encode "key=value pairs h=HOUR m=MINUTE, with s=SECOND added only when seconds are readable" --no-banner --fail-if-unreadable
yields h=7 m=50
